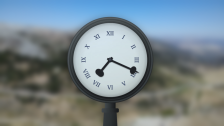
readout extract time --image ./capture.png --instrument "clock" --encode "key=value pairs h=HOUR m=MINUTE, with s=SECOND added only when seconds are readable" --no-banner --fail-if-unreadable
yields h=7 m=19
